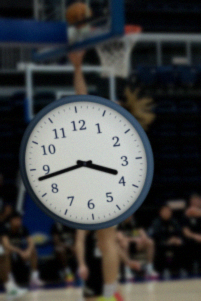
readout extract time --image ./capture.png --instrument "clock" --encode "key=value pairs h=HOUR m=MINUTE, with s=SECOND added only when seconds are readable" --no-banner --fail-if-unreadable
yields h=3 m=43
